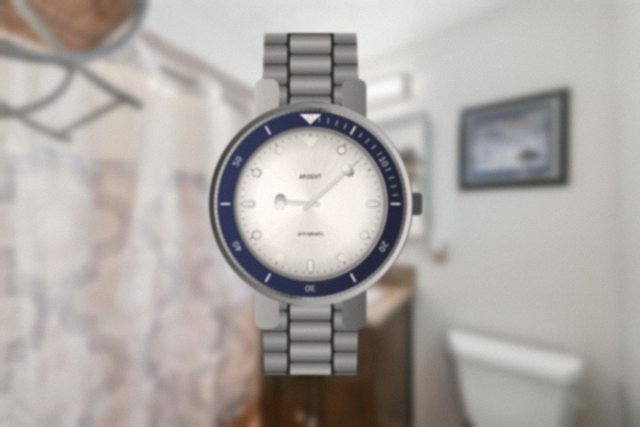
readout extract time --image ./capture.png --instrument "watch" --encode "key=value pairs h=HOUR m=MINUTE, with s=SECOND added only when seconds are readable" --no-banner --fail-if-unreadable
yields h=9 m=8
